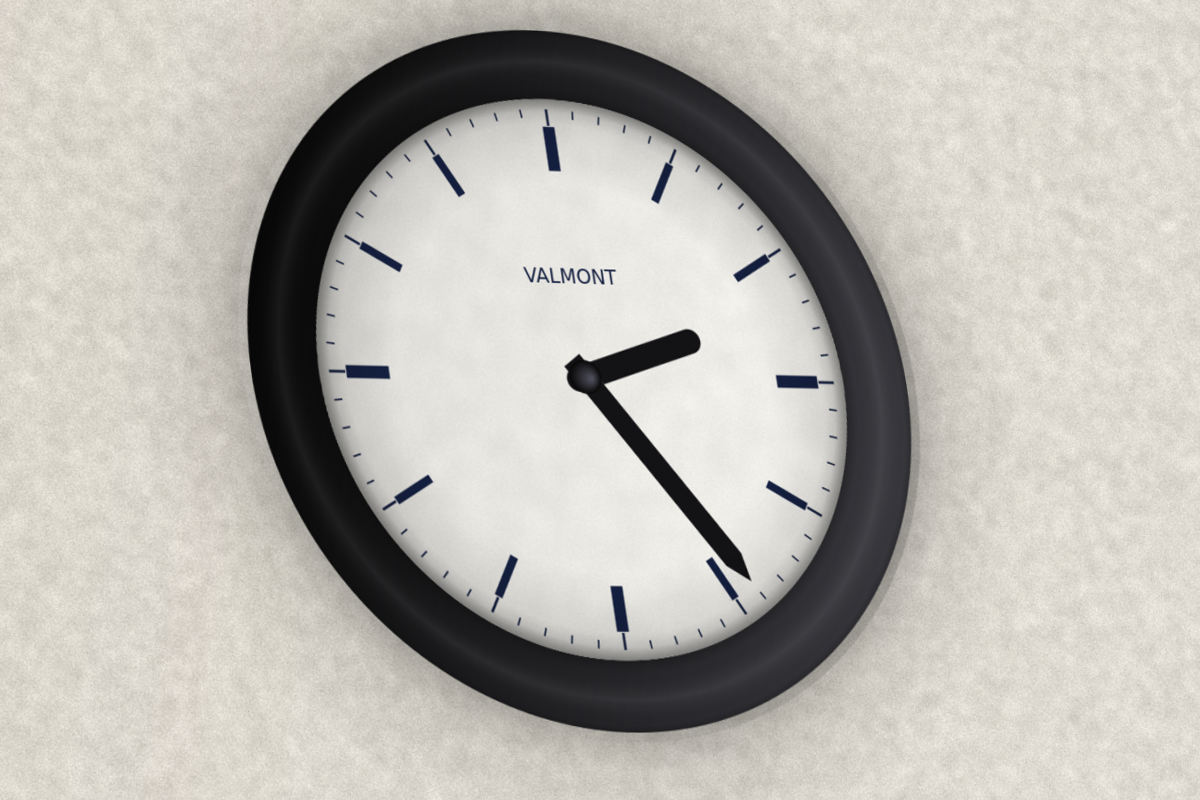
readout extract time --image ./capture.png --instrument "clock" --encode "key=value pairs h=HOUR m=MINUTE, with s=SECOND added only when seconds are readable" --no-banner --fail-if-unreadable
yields h=2 m=24
